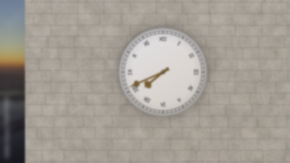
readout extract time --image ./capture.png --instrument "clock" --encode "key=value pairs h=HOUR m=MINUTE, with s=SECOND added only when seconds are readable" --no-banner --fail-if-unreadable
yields h=7 m=41
